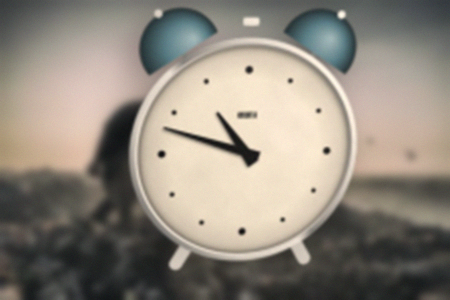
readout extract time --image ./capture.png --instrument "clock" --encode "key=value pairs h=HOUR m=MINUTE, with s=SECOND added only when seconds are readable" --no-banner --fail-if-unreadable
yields h=10 m=48
